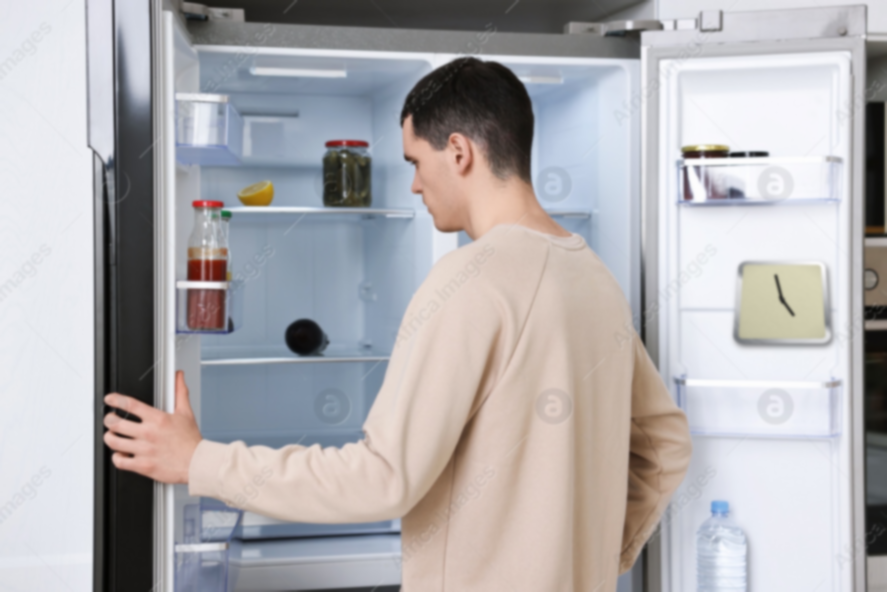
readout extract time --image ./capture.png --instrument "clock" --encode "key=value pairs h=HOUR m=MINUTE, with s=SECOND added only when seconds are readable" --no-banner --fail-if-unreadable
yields h=4 m=58
